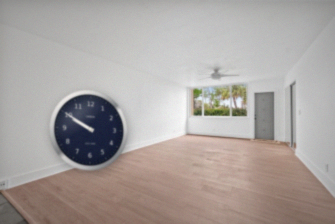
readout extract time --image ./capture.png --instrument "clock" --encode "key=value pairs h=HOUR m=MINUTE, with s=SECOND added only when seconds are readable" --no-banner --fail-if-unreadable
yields h=9 m=50
